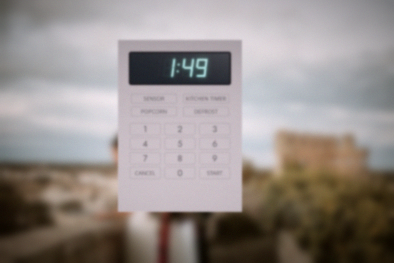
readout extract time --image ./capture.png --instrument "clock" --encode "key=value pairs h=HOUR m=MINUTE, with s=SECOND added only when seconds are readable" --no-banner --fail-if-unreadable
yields h=1 m=49
